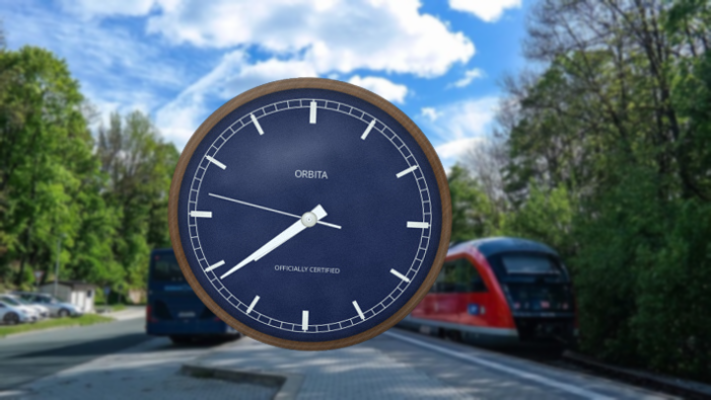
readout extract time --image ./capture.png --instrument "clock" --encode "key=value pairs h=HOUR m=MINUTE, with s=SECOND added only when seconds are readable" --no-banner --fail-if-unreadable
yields h=7 m=38 s=47
